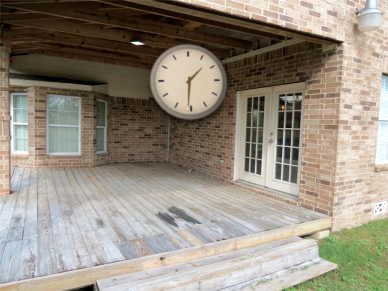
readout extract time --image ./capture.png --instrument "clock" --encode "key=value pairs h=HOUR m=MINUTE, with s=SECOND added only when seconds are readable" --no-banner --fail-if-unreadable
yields h=1 m=31
